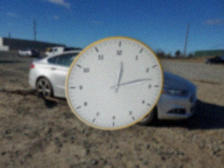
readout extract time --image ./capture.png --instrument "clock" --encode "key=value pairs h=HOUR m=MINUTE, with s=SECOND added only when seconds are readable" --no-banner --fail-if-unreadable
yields h=12 m=13
